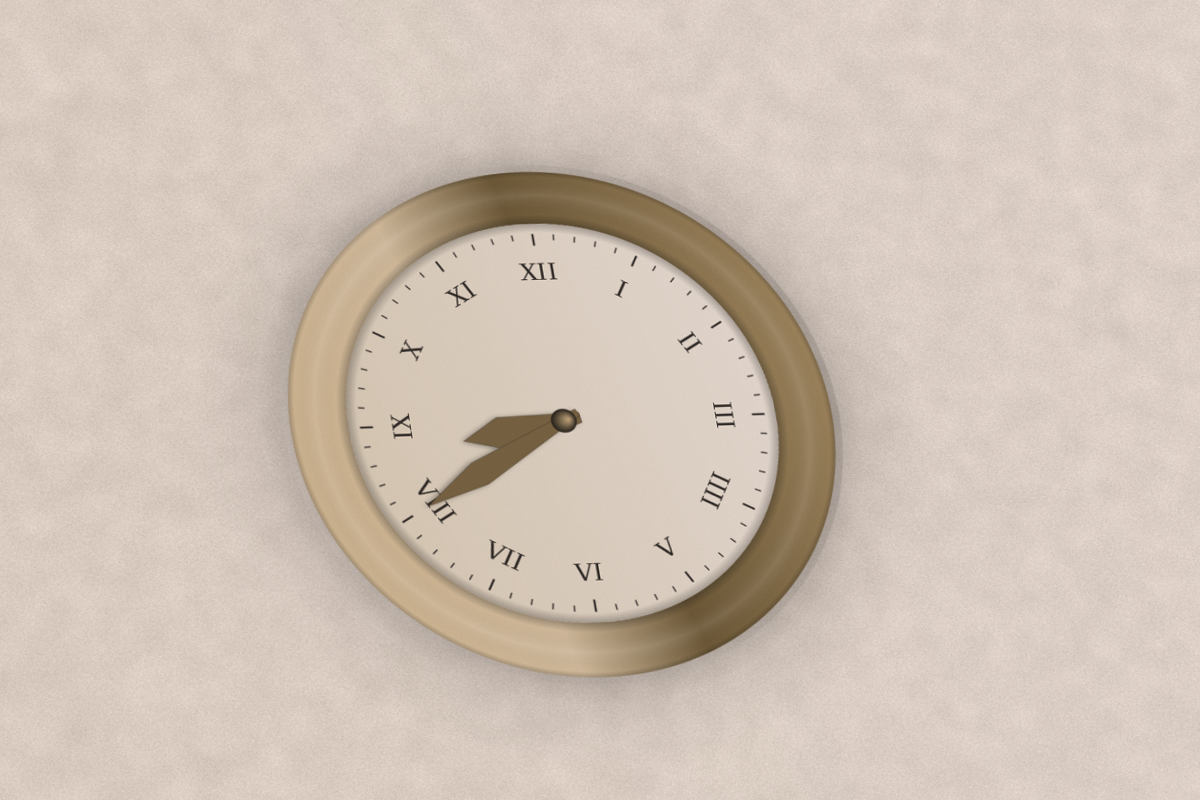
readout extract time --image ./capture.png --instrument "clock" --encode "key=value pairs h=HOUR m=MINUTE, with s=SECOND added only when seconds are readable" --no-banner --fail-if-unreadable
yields h=8 m=40
